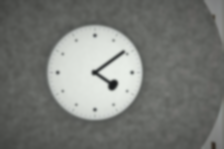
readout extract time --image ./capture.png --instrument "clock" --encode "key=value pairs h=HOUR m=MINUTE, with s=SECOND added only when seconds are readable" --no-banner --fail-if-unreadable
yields h=4 m=9
